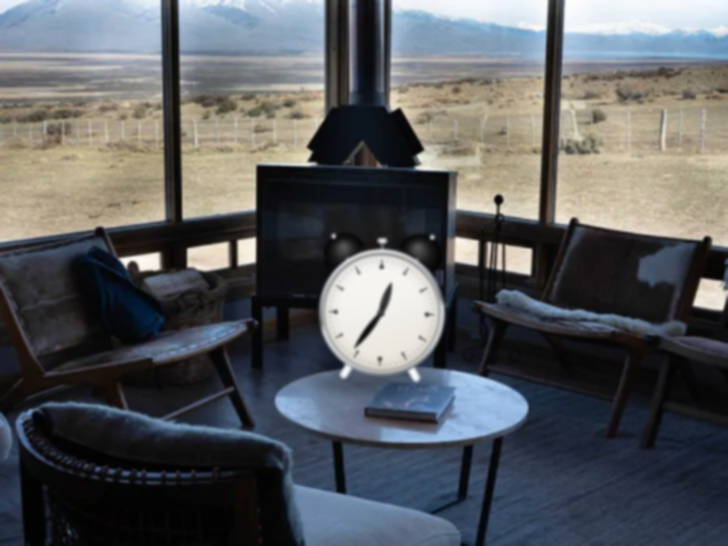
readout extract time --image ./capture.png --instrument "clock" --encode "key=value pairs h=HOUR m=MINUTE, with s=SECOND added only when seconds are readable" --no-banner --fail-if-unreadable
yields h=12 m=36
